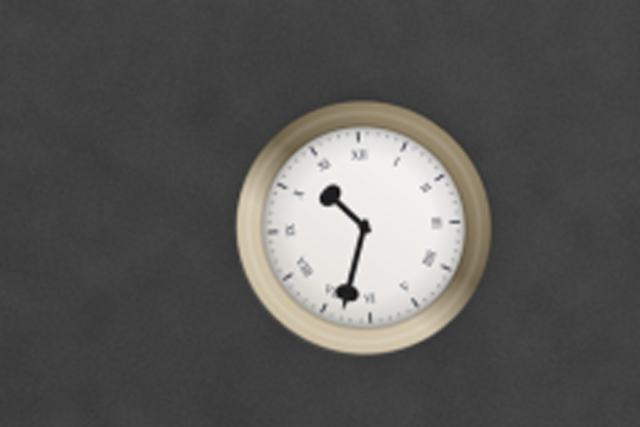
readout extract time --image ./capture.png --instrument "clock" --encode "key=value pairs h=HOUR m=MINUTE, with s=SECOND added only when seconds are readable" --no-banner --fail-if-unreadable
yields h=10 m=33
